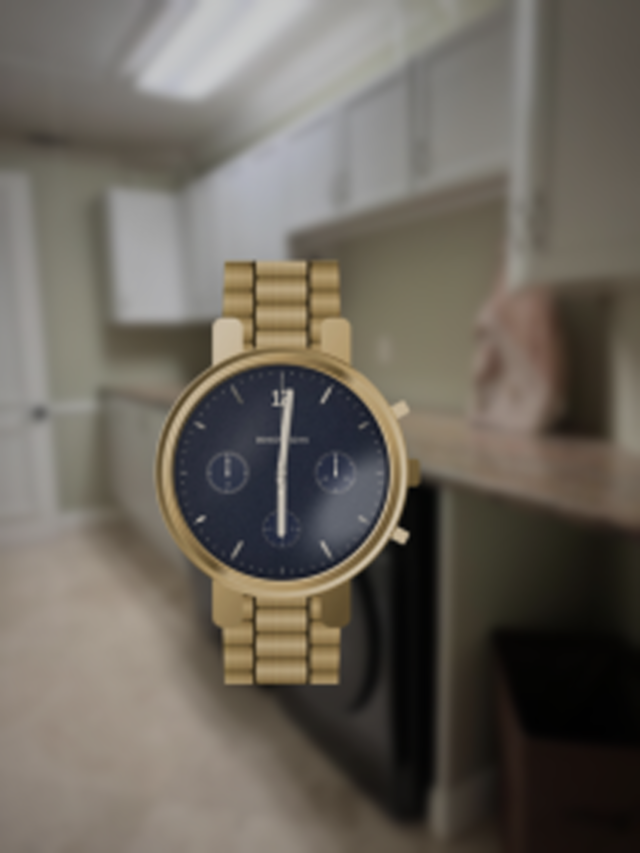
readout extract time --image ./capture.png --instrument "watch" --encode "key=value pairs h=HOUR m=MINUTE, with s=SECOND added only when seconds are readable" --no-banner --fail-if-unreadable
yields h=6 m=1
